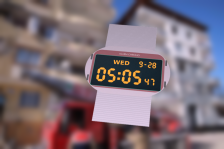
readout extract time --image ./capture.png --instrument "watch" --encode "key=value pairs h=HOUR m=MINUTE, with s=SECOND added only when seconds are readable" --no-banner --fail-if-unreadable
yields h=5 m=5 s=47
